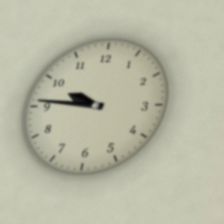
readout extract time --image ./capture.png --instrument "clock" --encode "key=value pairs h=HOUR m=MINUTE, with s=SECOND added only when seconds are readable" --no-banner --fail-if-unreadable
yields h=9 m=46
